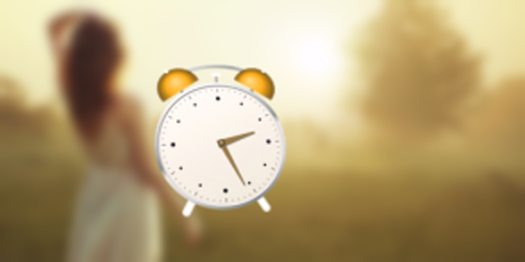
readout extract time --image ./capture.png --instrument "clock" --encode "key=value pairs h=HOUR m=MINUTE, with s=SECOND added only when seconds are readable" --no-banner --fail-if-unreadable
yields h=2 m=26
